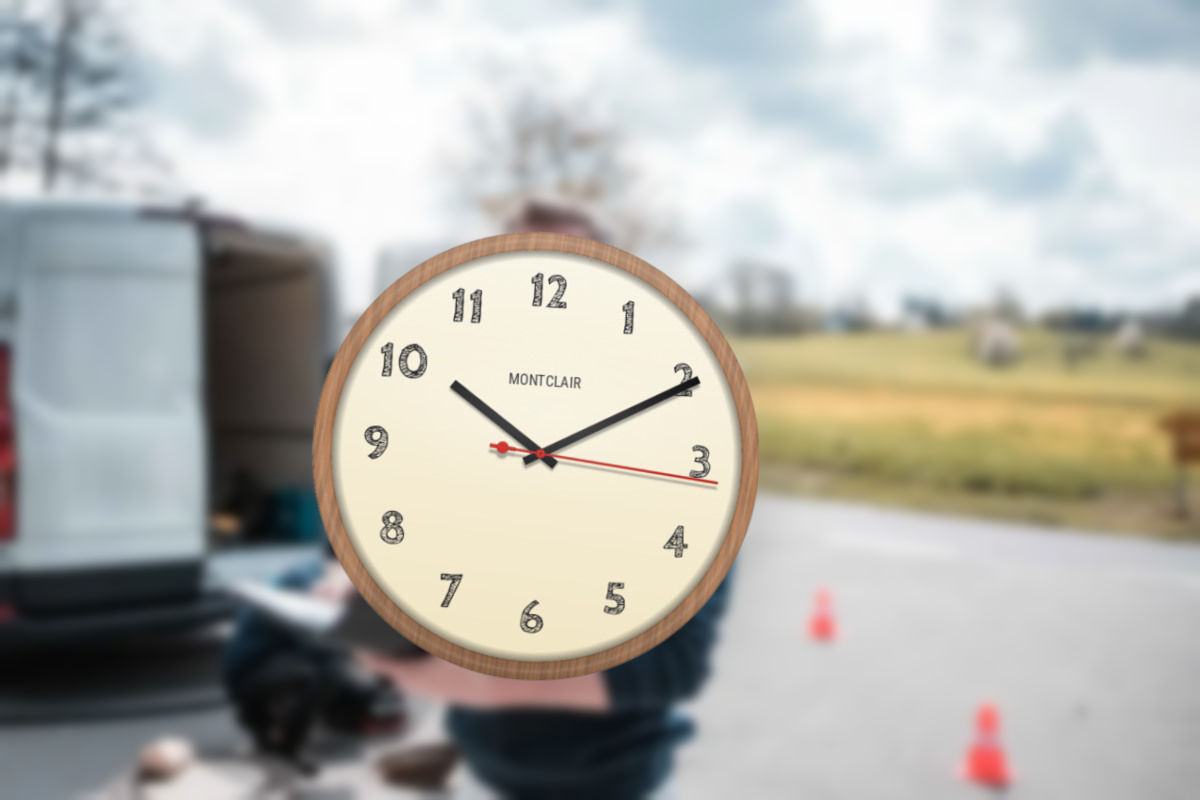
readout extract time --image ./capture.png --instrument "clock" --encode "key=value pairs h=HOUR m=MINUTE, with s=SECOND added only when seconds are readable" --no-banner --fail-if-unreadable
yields h=10 m=10 s=16
